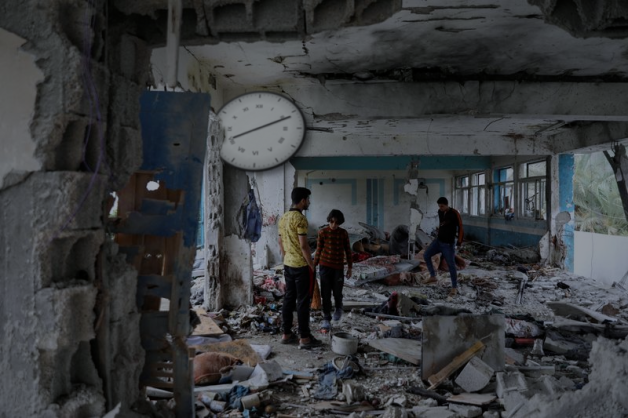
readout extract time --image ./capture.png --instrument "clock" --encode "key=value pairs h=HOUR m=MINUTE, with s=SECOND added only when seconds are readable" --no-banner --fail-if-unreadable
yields h=8 m=11
